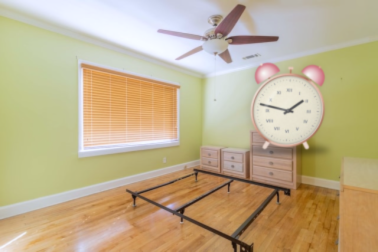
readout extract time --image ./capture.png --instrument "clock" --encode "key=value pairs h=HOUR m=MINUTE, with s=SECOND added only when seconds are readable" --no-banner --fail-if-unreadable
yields h=1 m=47
